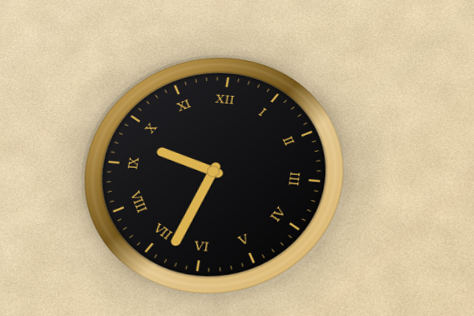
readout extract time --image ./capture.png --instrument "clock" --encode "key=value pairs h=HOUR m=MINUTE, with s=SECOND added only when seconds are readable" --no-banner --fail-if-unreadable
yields h=9 m=33
